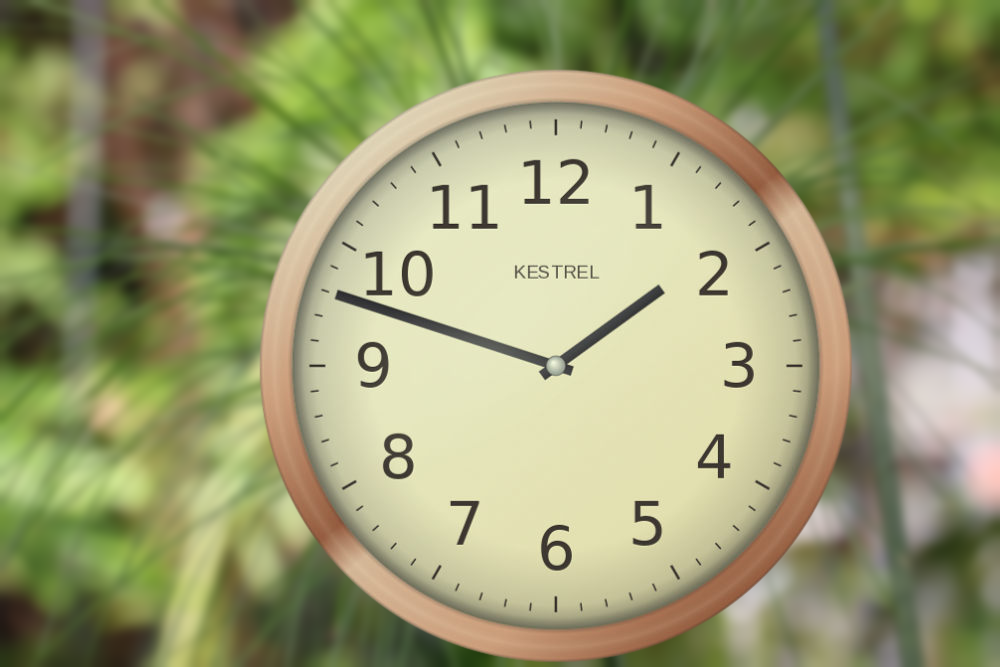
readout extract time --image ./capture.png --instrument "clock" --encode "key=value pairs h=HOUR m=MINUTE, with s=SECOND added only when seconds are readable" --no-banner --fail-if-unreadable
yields h=1 m=48
